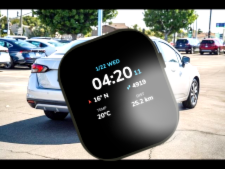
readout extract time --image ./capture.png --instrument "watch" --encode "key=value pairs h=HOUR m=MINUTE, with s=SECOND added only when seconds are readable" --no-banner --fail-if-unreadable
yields h=4 m=20
